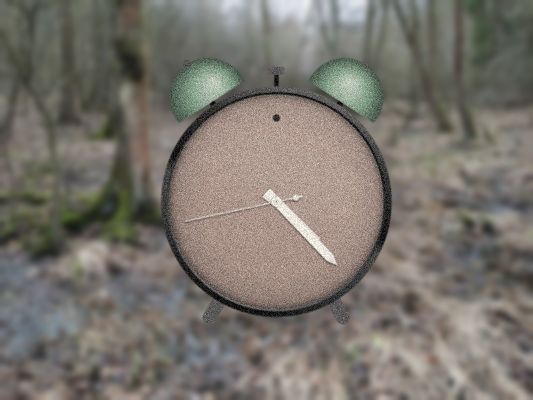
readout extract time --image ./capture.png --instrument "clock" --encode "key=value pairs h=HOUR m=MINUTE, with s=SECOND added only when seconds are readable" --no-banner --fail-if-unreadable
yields h=4 m=22 s=43
